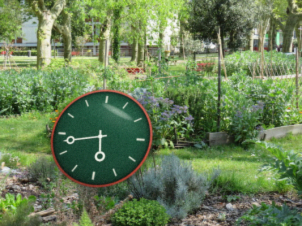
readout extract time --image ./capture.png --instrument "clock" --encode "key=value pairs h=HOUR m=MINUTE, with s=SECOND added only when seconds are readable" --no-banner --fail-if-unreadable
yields h=5 m=43
